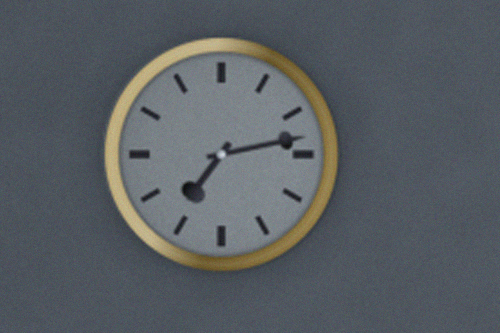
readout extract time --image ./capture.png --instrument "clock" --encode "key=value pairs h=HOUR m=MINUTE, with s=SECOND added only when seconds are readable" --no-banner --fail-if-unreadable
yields h=7 m=13
